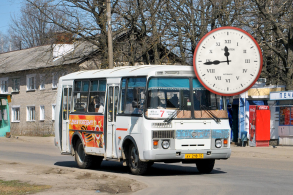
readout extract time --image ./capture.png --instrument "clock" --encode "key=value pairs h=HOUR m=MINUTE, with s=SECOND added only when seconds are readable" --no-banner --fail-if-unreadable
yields h=11 m=44
